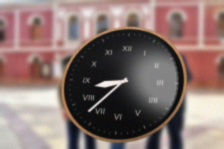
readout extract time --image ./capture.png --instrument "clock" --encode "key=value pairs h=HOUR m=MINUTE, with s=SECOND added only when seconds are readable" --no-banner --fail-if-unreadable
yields h=8 m=37
